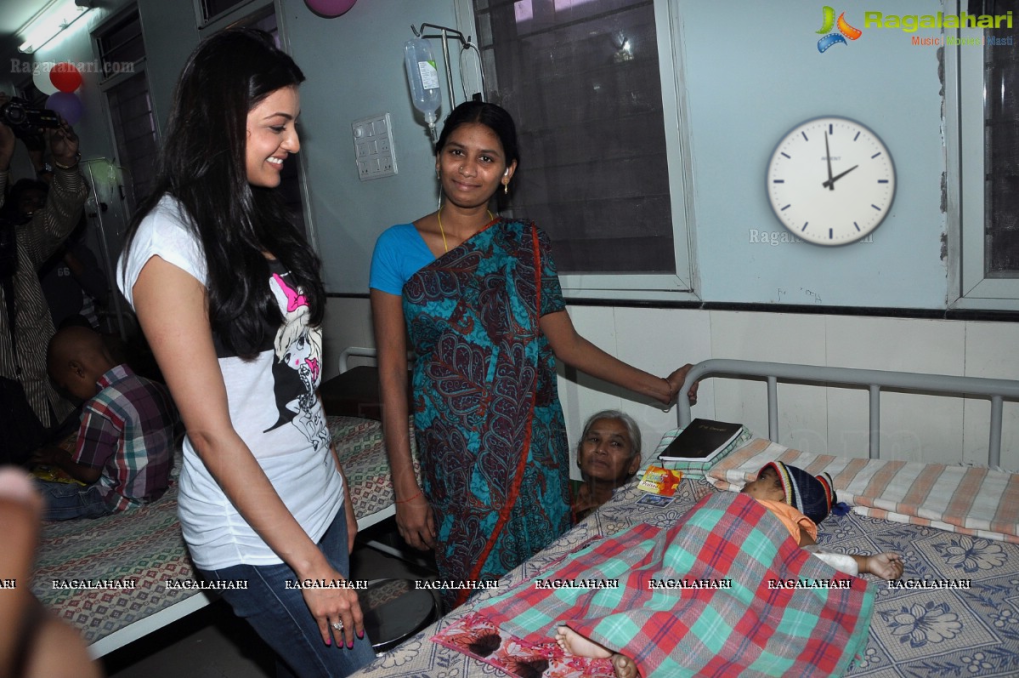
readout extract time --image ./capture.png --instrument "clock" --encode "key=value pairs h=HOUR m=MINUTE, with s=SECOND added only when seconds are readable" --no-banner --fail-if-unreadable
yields h=1 m=59
